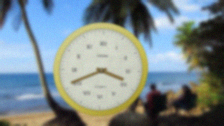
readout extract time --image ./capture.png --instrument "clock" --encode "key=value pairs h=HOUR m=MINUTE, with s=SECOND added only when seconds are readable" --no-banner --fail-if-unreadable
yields h=3 m=41
